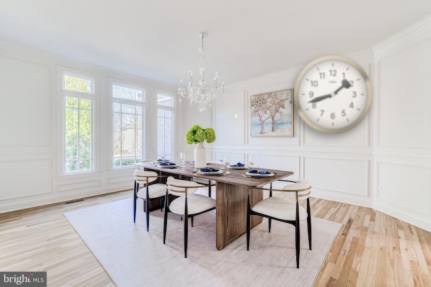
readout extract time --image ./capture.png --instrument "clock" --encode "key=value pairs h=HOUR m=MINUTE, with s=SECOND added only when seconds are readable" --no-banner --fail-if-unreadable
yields h=1 m=42
